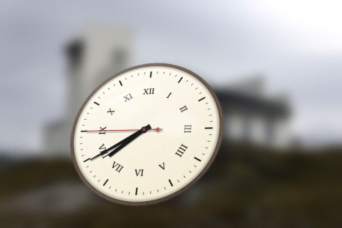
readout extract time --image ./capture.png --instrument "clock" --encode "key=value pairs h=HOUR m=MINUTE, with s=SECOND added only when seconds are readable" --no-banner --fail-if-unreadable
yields h=7 m=39 s=45
